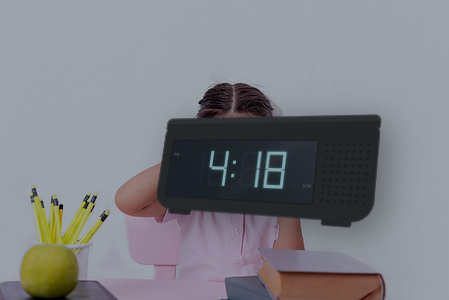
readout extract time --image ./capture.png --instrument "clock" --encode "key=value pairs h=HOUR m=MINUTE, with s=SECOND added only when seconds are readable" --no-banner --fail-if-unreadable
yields h=4 m=18
